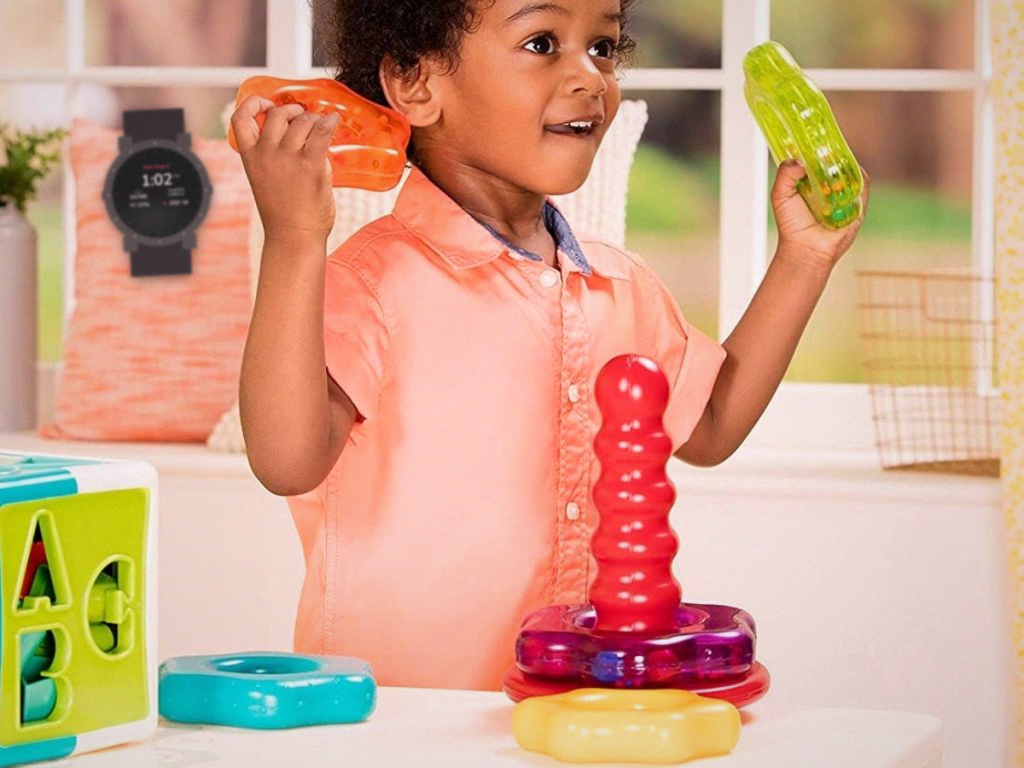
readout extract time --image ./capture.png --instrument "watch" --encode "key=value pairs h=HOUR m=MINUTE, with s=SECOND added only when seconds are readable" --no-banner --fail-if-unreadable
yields h=1 m=2
